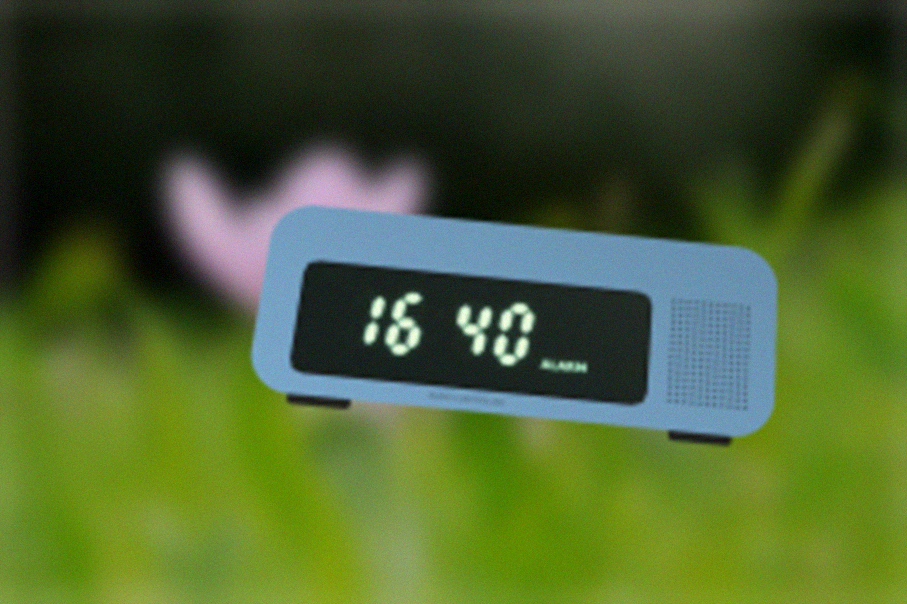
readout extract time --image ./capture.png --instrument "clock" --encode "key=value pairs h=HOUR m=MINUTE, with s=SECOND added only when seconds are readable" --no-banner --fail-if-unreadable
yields h=16 m=40
